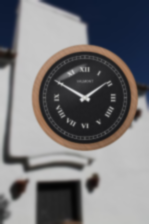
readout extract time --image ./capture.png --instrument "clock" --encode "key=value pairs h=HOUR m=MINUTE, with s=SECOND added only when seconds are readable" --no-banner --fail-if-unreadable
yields h=1 m=50
